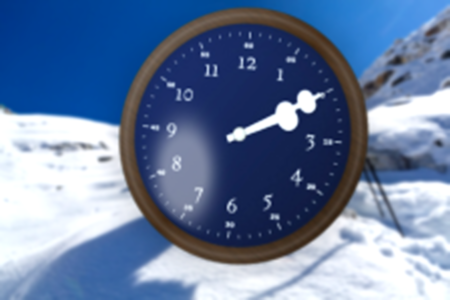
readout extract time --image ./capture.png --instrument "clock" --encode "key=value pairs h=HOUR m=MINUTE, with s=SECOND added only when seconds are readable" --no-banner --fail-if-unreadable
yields h=2 m=10
